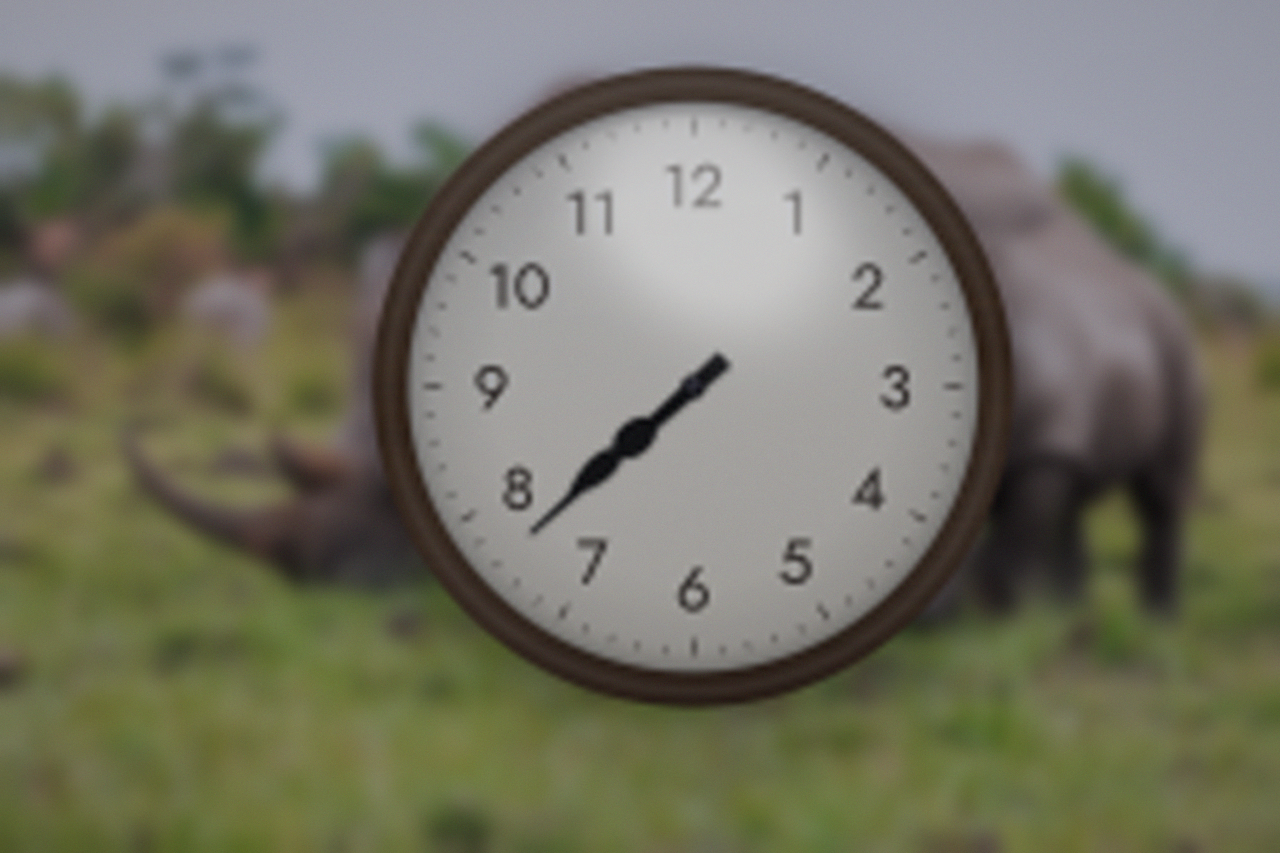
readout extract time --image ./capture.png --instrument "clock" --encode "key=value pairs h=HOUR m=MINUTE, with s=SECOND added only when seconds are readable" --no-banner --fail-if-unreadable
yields h=7 m=38
